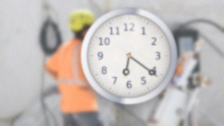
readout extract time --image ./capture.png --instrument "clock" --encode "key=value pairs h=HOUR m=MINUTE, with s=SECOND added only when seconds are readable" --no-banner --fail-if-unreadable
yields h=6 m=21
